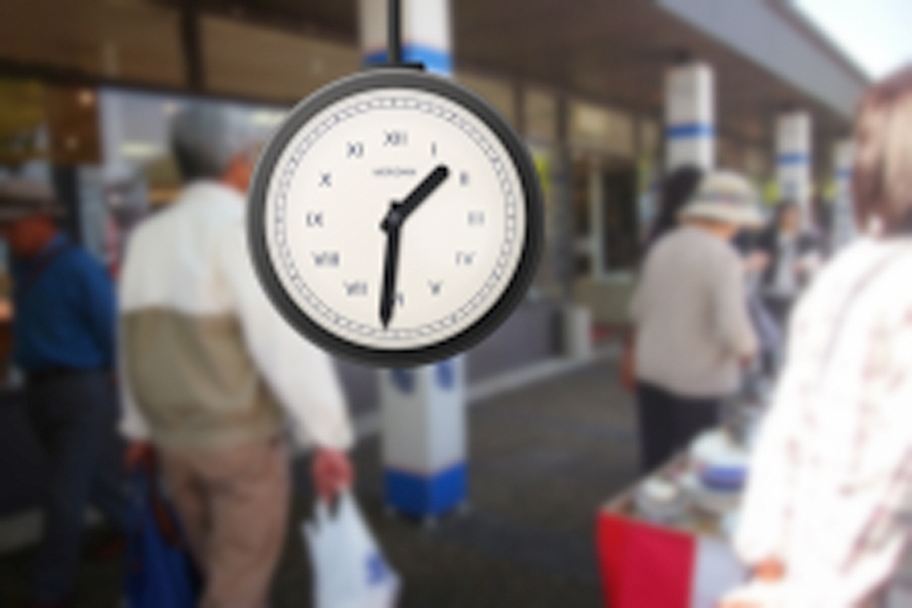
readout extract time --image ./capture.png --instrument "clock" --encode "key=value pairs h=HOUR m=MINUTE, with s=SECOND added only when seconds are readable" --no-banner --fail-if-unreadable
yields h=1 m=31
